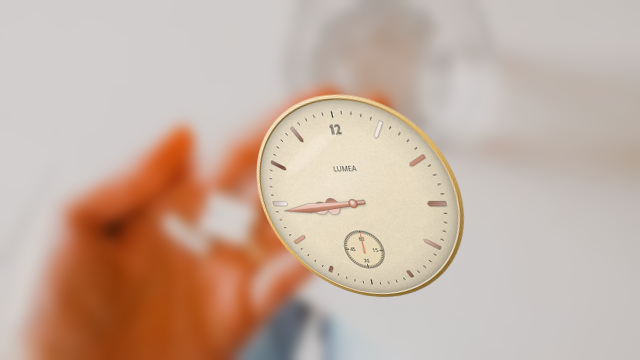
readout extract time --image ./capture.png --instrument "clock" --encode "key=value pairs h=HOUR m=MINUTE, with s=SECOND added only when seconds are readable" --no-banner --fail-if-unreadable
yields h=8 m=44
